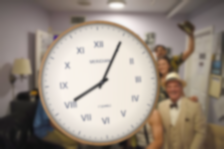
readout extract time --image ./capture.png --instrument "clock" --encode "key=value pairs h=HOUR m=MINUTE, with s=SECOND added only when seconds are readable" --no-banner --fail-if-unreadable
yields h=8 m=5
